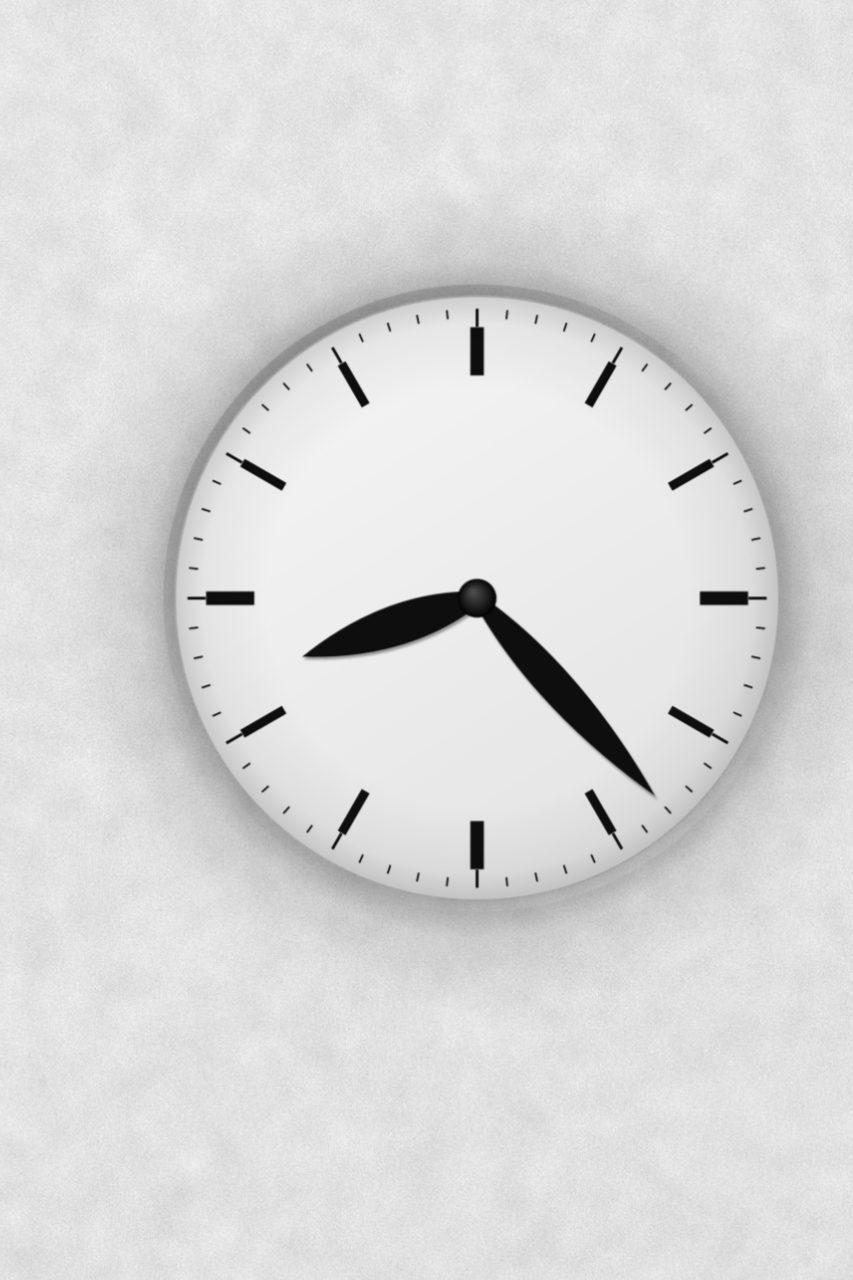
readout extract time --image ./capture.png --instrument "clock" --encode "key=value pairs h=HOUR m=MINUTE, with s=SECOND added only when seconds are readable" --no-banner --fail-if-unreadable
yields h=8 m=23
